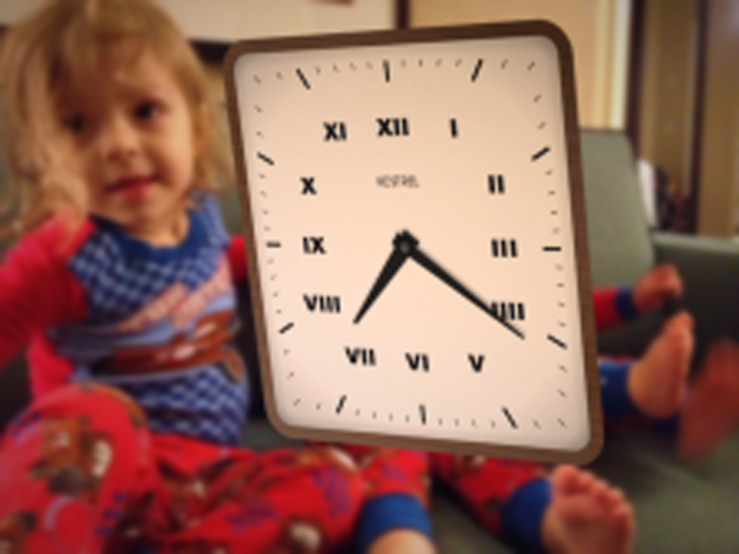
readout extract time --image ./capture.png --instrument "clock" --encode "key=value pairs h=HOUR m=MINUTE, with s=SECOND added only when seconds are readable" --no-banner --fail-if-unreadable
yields h=7 m=21
